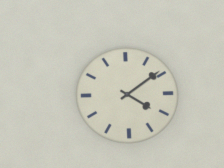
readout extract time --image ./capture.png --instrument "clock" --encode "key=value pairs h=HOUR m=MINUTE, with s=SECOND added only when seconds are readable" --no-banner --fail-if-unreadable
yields h=4 m=9
